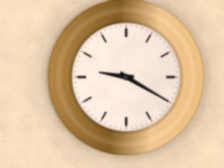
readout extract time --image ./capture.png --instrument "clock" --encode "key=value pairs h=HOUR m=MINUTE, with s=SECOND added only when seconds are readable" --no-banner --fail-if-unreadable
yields h=9 m=20
